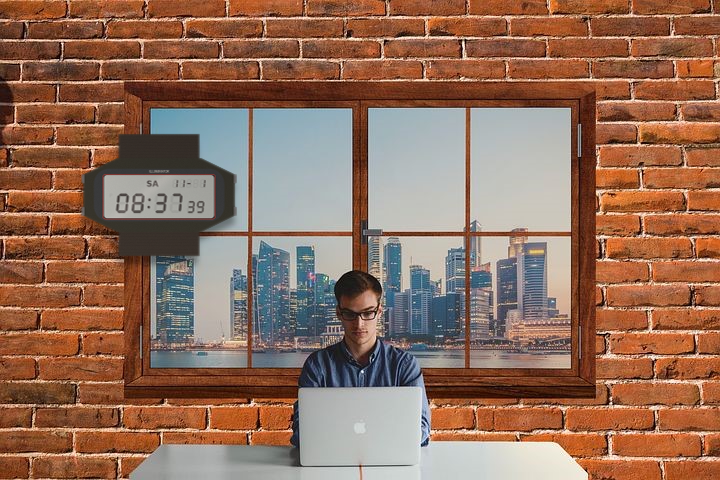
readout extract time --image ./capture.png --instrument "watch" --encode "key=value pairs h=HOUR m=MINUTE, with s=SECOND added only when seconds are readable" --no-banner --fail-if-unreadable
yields h=8 m=37 s=39
